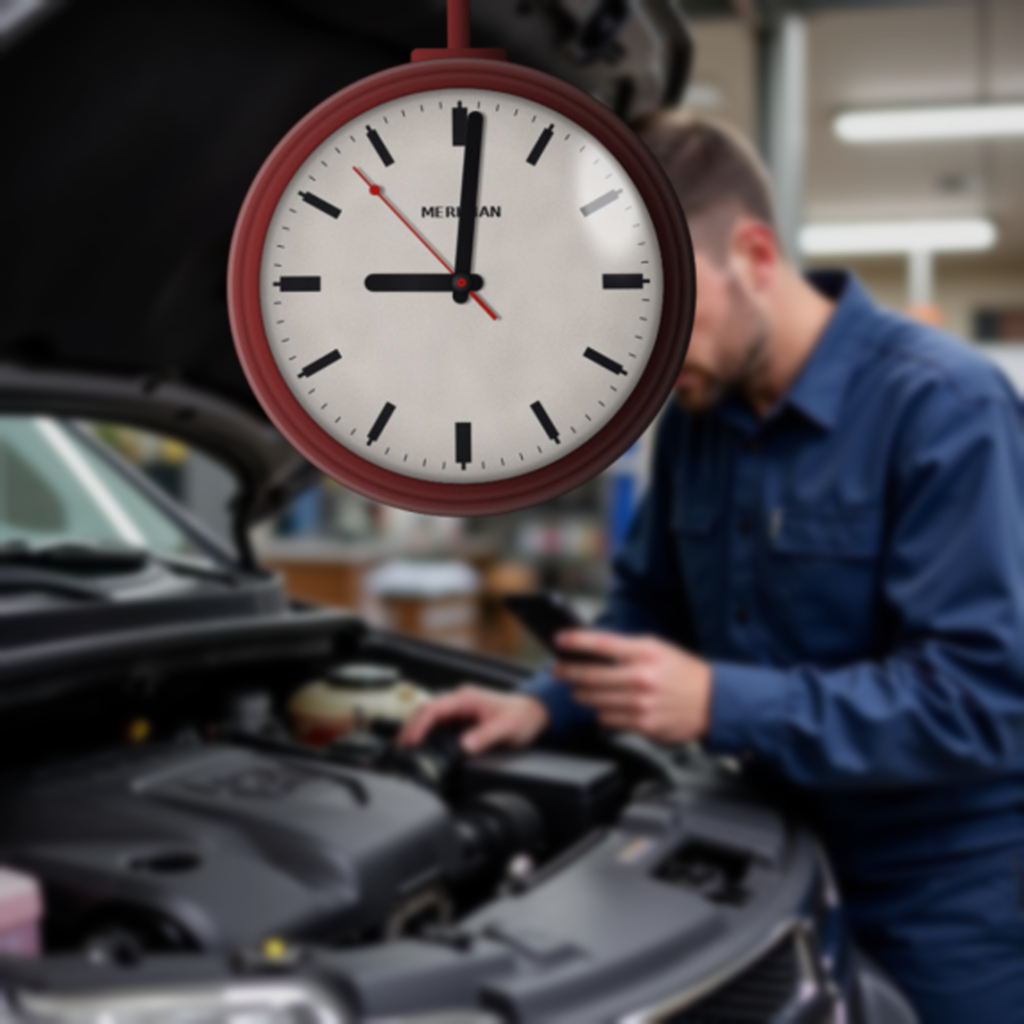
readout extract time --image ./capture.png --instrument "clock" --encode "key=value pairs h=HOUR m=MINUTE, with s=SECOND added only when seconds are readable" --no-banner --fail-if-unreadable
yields h=9 m=0 s=53
